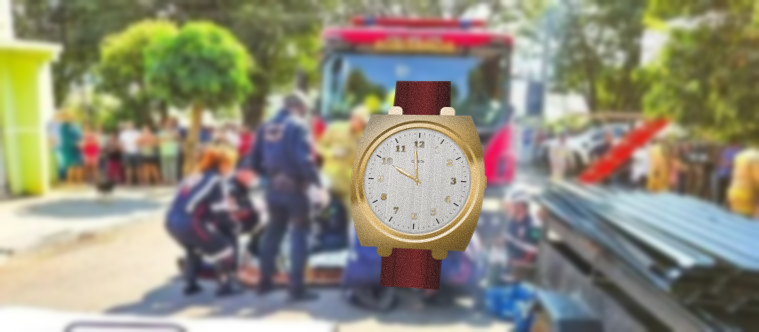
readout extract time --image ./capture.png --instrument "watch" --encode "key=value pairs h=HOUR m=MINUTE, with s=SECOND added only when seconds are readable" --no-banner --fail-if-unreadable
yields h=9 m=59
